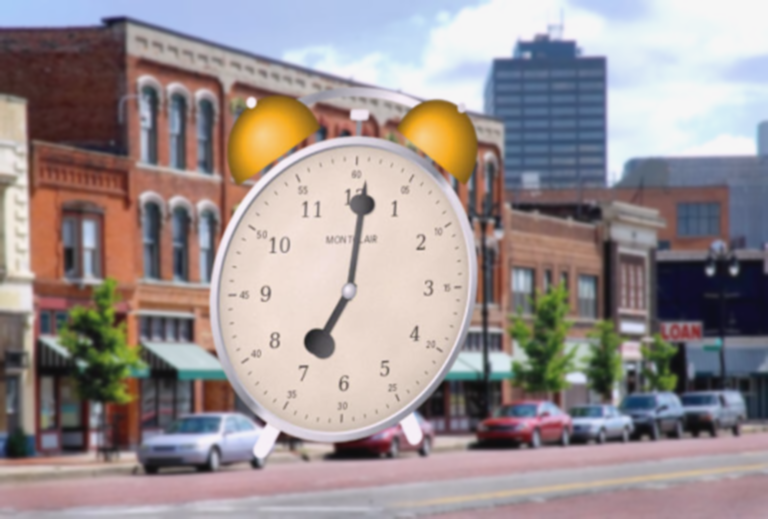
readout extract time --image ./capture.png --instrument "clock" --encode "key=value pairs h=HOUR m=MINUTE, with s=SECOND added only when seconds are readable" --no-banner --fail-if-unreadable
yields h=7 m=1
